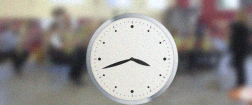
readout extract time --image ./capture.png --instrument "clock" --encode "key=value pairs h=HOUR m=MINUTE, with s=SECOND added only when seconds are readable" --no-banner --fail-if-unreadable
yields h=3 m=42
